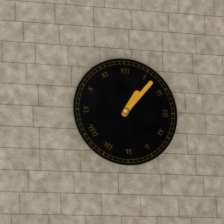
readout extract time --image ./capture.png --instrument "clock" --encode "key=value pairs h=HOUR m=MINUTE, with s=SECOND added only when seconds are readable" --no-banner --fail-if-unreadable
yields h=1 m=7
